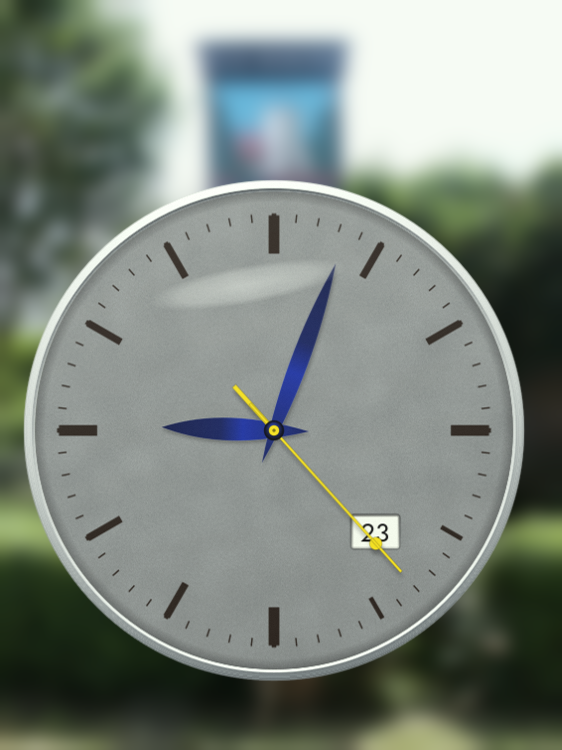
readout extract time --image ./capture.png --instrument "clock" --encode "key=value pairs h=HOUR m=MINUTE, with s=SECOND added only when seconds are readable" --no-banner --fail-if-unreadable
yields h=9 m=3 s=23
